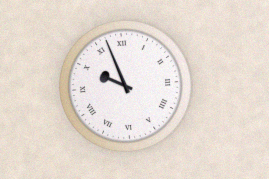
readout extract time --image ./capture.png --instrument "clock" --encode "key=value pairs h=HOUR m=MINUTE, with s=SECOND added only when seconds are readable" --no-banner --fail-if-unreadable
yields h=9 m=57
